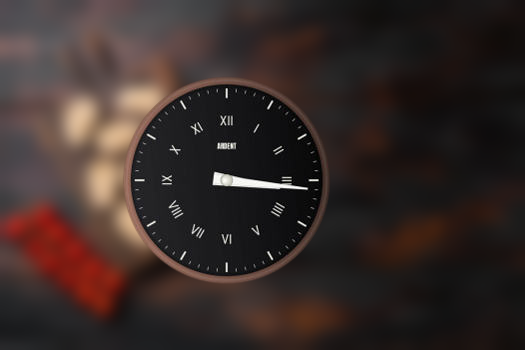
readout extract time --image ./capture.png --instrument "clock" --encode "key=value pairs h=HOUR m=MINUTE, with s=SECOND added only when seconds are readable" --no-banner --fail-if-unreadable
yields h=3 m=16
